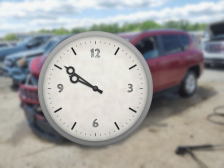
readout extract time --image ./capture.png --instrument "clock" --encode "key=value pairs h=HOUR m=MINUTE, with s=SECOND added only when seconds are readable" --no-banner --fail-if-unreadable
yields h=9 m=51
